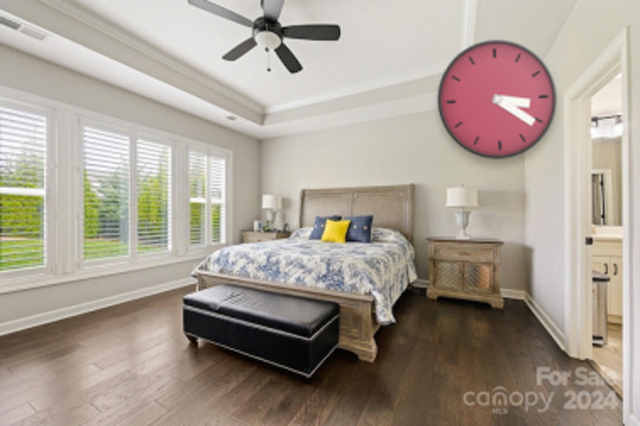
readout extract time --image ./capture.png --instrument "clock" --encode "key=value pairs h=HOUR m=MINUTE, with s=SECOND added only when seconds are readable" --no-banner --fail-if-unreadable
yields h=3 m=21
